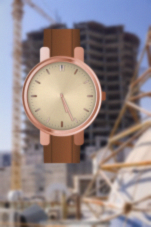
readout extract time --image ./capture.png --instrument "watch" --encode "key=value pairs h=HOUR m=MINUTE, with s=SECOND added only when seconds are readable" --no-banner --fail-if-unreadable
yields h=5 m=26
